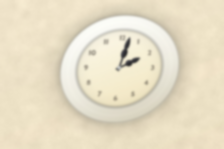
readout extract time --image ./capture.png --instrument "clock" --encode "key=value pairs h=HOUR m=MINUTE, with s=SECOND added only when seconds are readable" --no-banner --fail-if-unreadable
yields h=2 m=2
